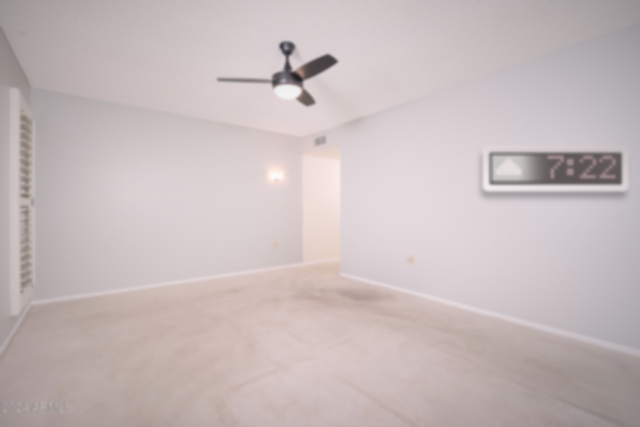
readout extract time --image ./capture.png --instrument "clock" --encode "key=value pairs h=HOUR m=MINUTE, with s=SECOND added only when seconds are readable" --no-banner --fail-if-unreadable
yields h=7 m=22
